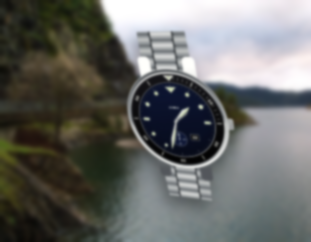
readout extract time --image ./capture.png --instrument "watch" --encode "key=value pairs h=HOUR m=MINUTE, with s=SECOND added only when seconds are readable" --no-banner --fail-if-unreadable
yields h=1 m=33
